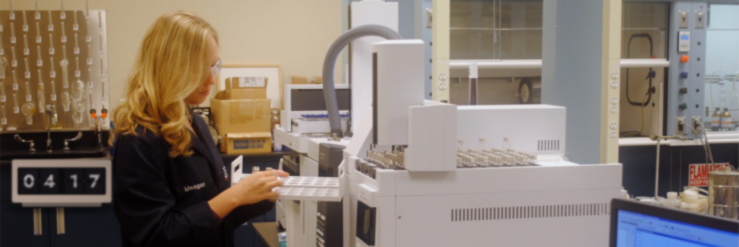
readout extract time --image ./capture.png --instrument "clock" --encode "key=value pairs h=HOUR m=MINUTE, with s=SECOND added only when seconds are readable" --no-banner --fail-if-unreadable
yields h=4 m=17
